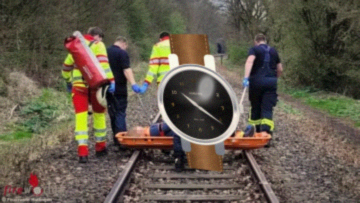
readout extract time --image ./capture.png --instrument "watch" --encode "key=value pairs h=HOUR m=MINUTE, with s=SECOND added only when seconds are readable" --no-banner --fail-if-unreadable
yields h=10 m=21
